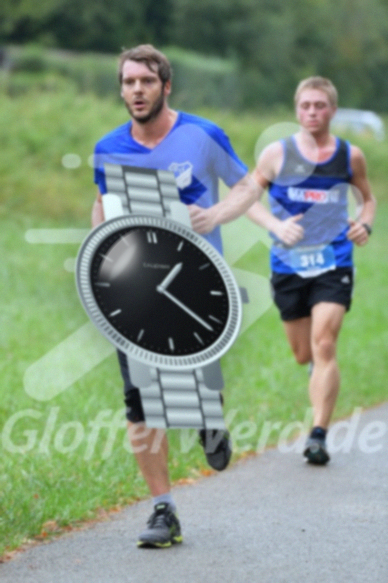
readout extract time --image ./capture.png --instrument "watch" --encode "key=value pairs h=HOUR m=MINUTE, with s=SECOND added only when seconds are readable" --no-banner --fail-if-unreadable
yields h=1 m=22
